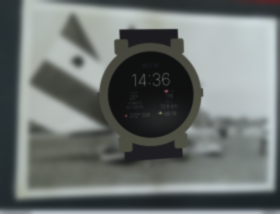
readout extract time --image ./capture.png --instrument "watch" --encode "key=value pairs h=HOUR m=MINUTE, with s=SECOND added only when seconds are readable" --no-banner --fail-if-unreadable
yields h=14 m=36
